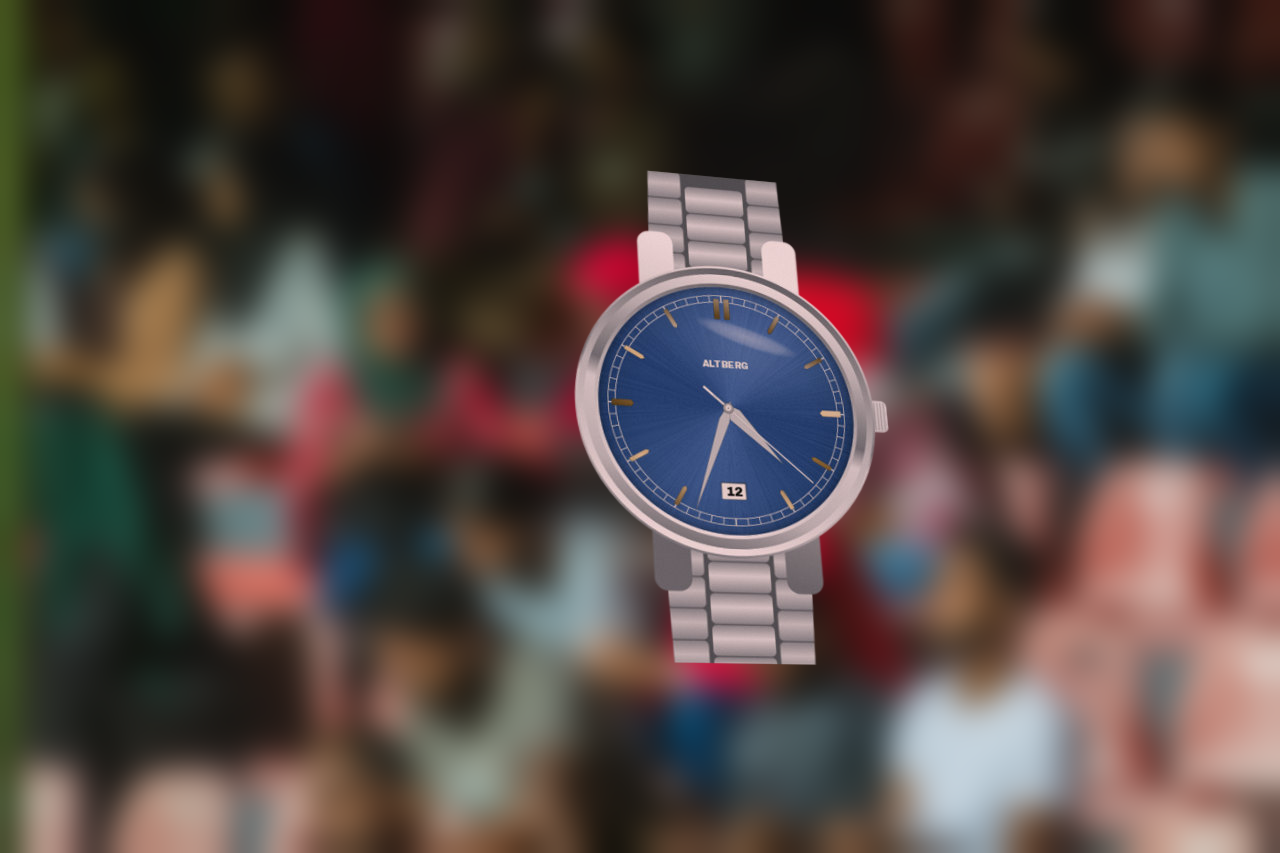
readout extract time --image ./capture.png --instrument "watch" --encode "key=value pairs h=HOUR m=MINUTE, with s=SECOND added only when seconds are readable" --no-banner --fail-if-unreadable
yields h=4 m=33 s=22
